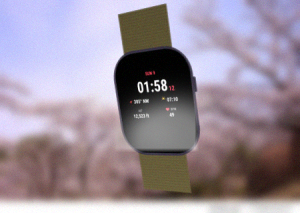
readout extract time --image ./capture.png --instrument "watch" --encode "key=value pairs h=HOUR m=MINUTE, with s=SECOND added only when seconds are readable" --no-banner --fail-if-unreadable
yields h=1 m=58
